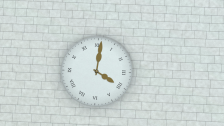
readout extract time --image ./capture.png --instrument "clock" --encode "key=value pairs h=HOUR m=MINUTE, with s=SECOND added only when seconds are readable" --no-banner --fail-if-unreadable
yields h=4 m=1
